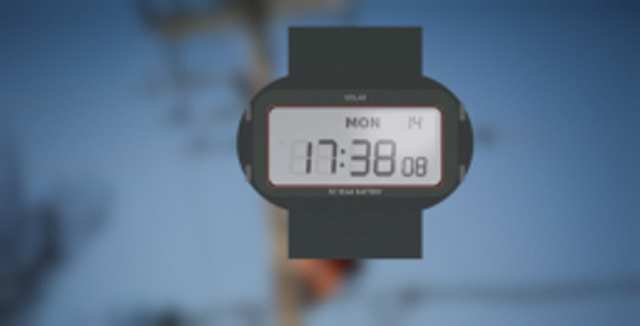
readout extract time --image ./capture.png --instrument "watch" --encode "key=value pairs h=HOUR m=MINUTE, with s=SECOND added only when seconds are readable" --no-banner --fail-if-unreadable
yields h=17 m=38 s=8
